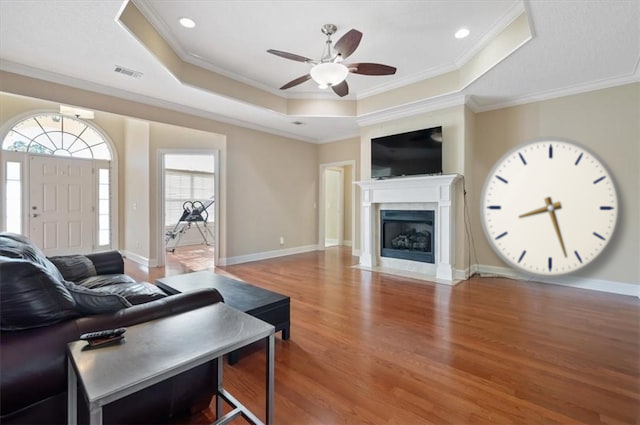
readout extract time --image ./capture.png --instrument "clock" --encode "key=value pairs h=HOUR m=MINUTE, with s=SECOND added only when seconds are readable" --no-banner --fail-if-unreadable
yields h=8 m=27
